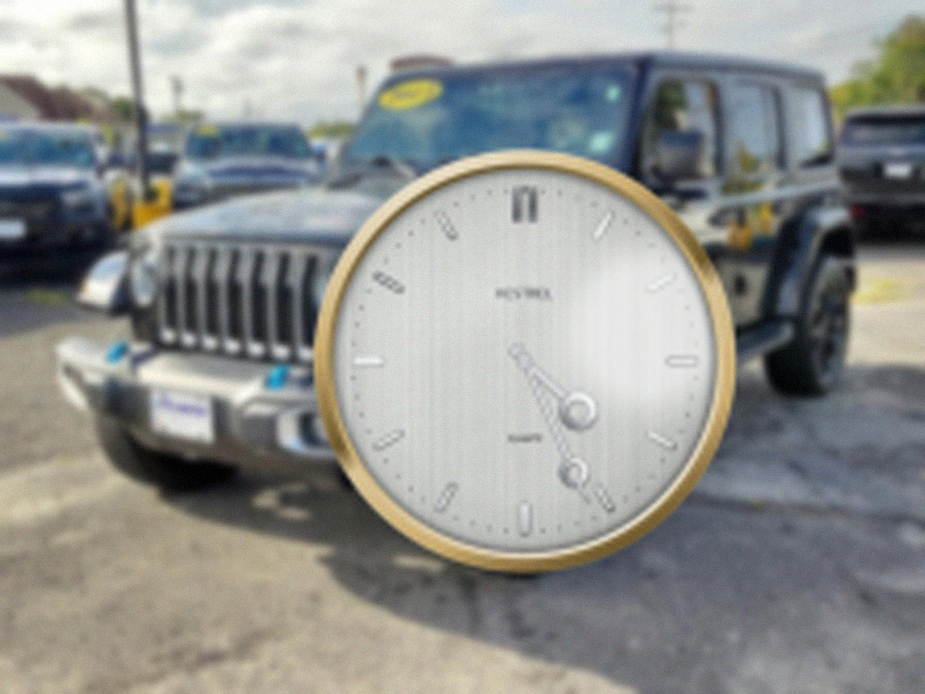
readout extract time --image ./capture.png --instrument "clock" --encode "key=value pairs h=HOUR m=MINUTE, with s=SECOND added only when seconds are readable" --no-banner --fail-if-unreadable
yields h=4 m=26
